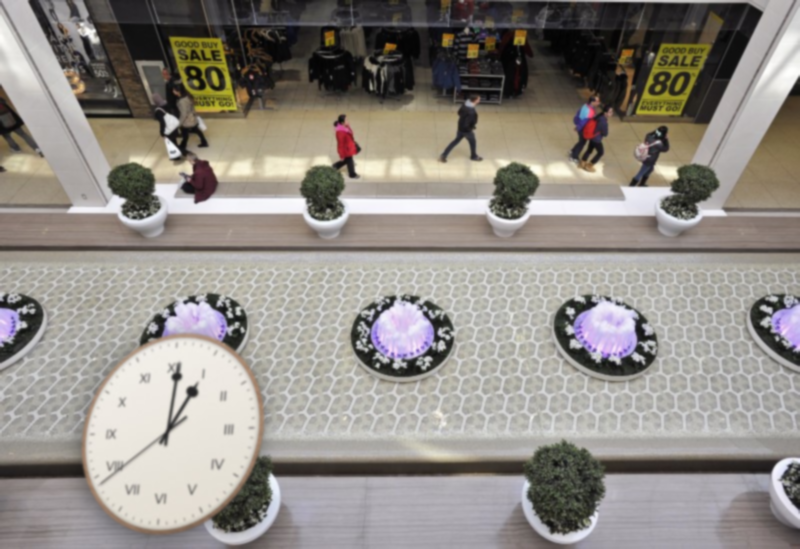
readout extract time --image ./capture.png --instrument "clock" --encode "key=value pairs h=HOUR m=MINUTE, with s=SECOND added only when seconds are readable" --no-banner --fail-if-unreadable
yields h=1 m=0 s=39
